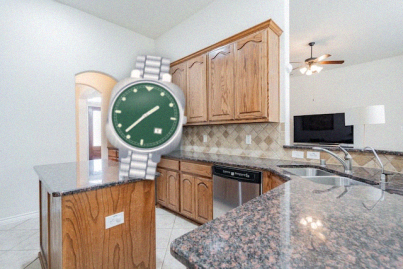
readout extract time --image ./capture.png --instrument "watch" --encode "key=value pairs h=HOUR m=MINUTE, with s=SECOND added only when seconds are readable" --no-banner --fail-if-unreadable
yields h=1 m=37
